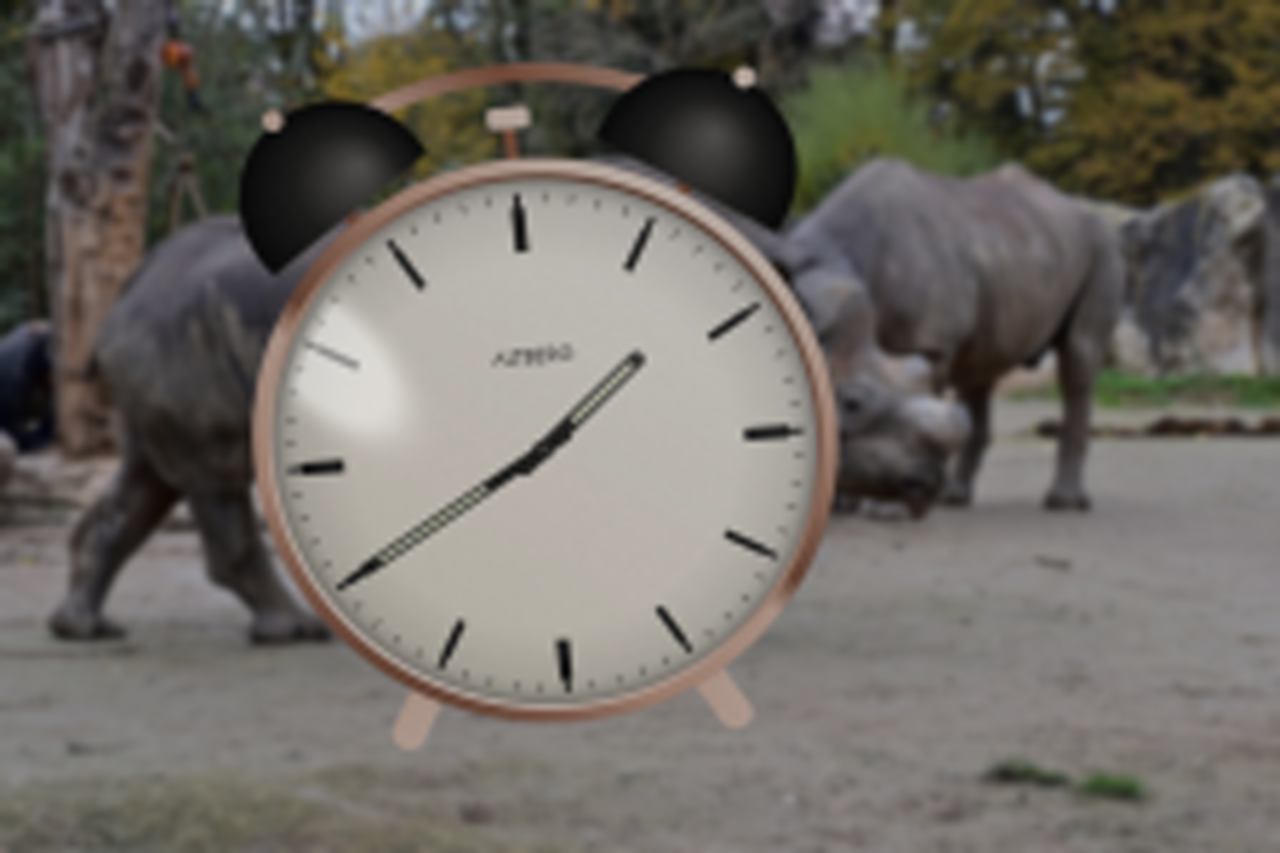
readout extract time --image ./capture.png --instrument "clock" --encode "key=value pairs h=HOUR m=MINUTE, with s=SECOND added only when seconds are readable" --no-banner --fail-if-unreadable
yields h=1 m=40
